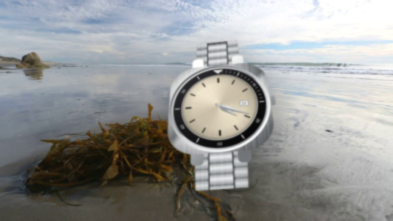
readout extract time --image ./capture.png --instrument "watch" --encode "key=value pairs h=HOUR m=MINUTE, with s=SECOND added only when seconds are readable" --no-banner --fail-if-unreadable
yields h=4 m=19
